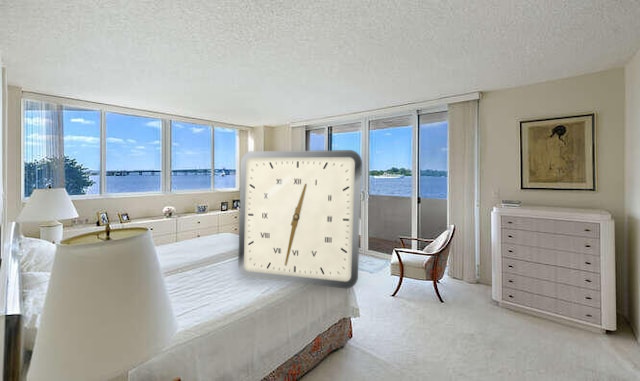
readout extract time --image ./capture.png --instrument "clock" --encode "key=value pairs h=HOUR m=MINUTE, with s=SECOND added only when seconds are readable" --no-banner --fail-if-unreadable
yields h=12 m=32
